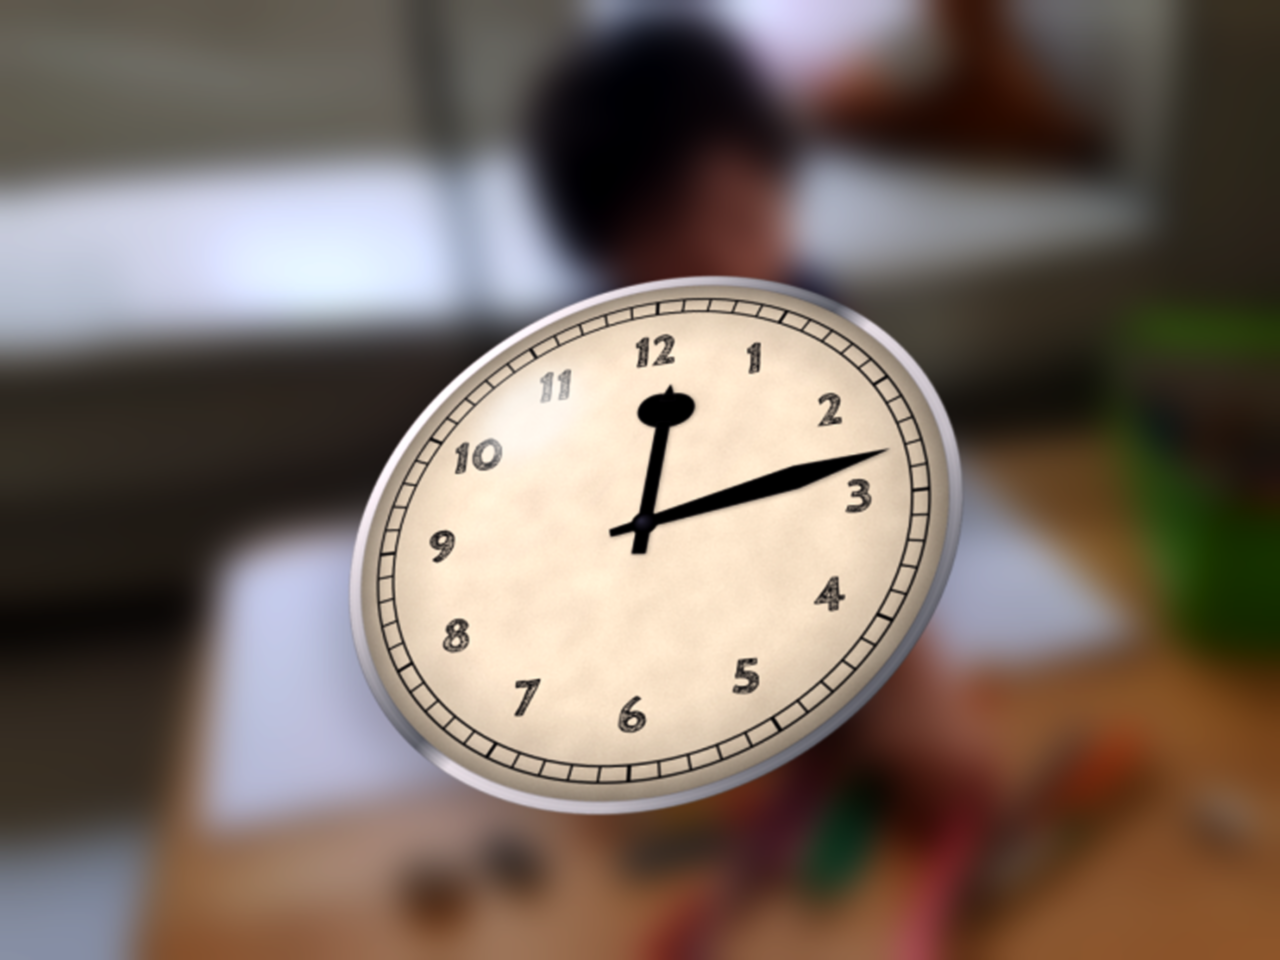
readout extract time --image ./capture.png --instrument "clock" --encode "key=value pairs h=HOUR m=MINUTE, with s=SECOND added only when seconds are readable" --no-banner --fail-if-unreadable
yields h=12 m=13
